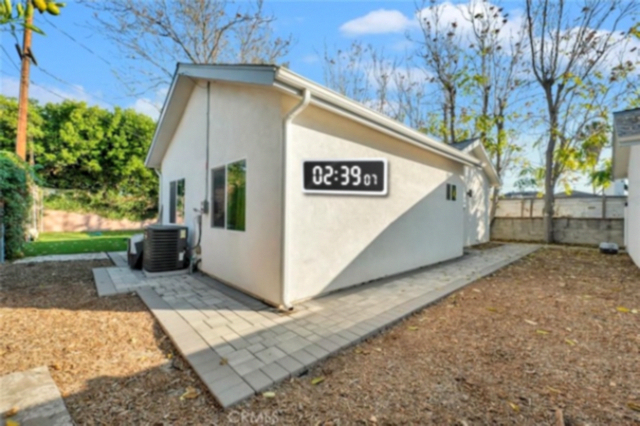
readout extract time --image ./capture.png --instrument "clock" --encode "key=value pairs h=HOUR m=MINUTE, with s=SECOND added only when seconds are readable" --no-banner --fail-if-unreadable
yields h=2 m=39
